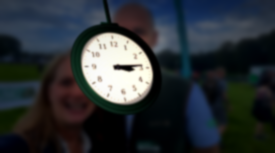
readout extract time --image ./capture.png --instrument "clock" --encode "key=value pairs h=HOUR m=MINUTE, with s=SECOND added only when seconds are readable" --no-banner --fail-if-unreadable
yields h=3 m=14
